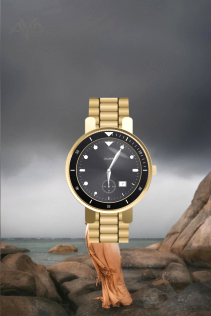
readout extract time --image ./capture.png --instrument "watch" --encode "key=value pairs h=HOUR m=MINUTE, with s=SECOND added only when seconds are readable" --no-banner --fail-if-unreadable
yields h=6 m=5
